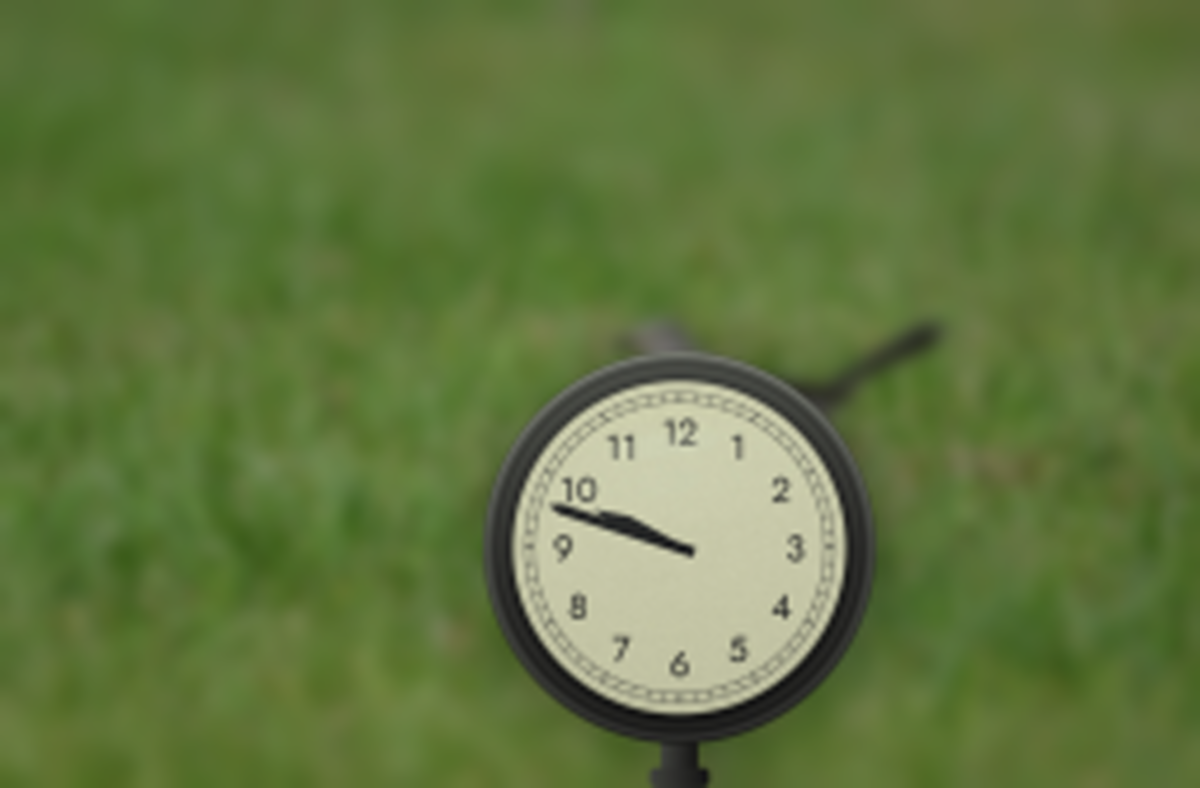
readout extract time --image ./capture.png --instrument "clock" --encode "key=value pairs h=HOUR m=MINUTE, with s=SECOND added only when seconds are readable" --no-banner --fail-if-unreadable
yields h=9 m=48
